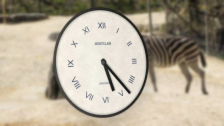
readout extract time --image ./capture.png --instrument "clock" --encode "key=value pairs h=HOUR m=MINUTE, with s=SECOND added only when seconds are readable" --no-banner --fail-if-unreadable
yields h=5 m=23
